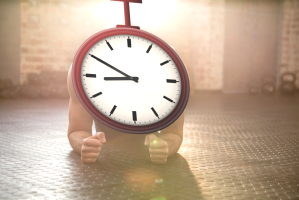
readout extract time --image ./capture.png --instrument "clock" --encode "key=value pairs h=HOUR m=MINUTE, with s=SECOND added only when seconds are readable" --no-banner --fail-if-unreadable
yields h=8 m=50
